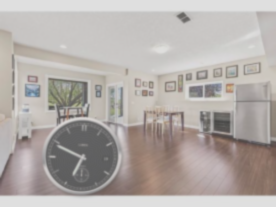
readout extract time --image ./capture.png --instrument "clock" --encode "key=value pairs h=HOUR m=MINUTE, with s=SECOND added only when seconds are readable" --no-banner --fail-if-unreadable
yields h=6 m=49
